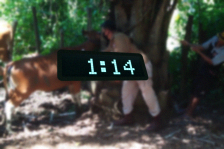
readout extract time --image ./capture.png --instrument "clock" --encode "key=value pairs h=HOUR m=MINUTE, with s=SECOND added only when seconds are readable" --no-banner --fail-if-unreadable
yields h=1 m=14
